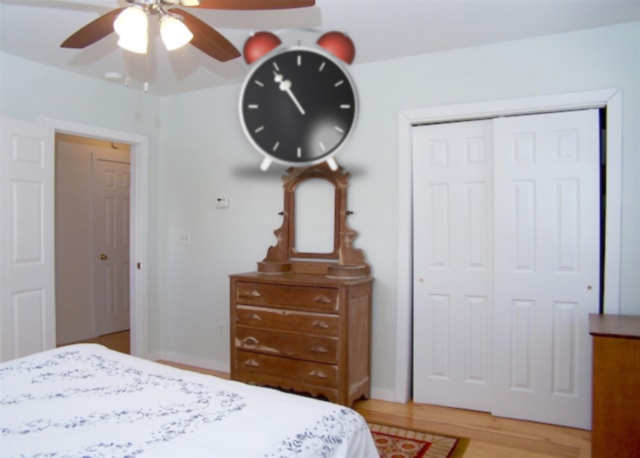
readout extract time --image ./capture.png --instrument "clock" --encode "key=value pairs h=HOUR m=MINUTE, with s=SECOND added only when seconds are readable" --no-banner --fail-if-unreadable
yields h=10 m=54
